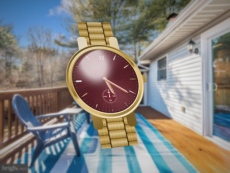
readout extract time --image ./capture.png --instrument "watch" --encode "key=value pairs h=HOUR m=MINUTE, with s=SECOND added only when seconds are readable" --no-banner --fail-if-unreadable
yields h=5 m=21
